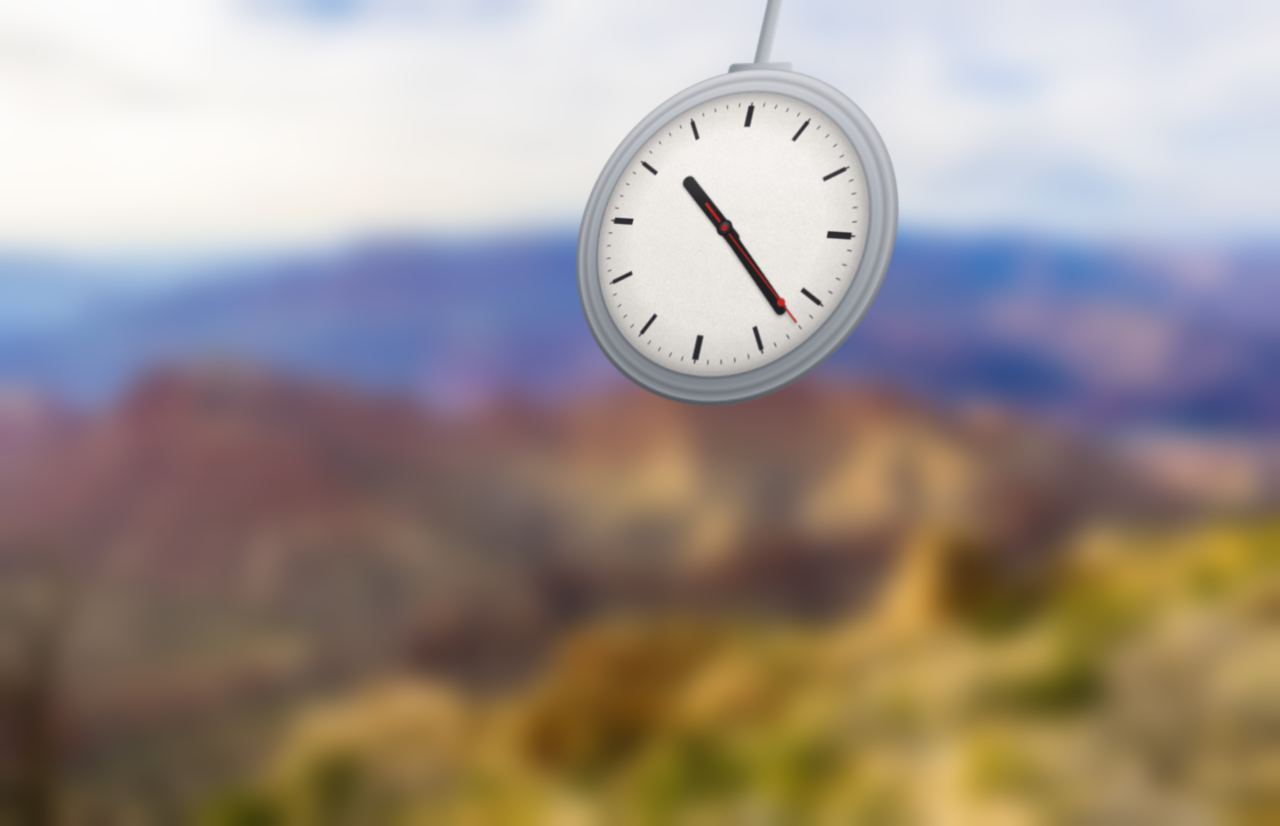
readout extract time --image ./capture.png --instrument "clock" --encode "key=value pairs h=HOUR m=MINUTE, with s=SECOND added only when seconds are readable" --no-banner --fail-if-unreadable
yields h=10 m=22 s=22
